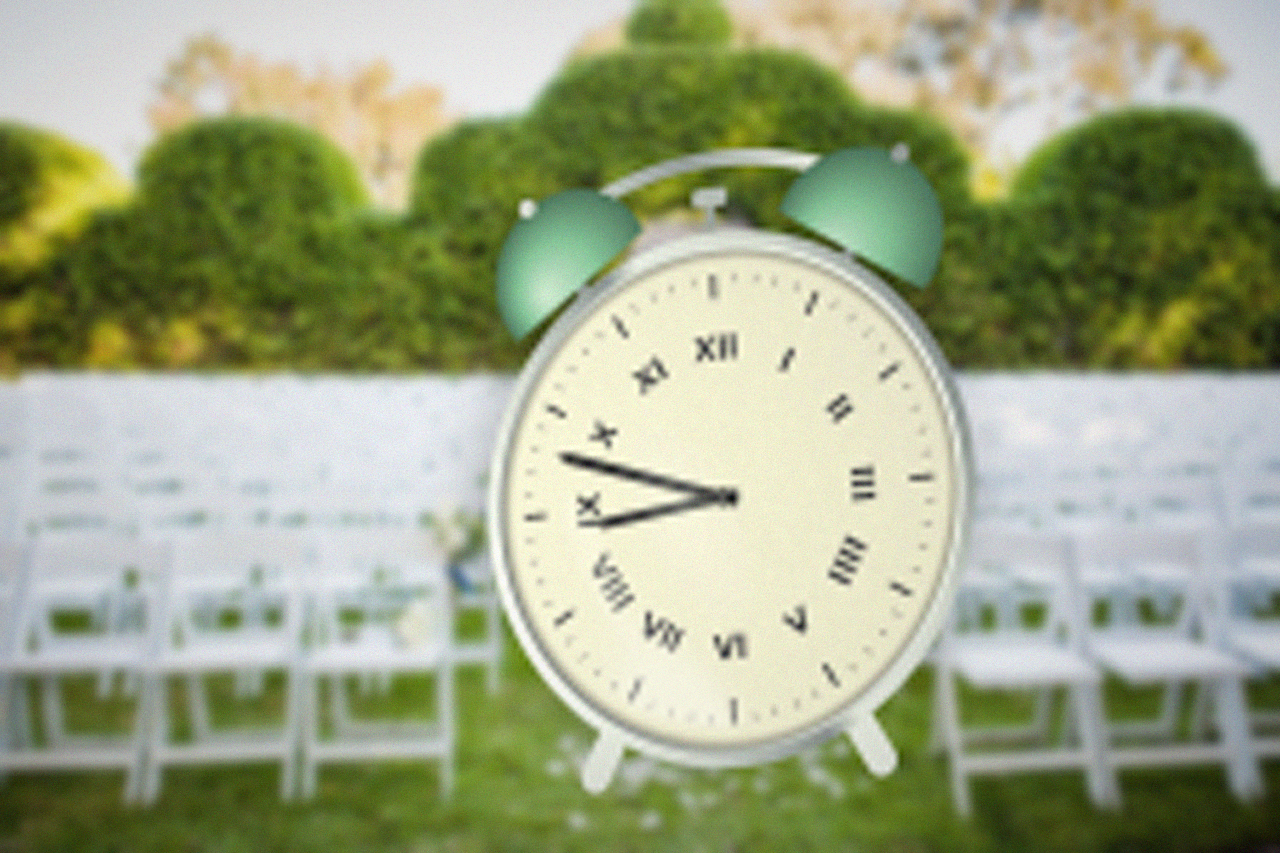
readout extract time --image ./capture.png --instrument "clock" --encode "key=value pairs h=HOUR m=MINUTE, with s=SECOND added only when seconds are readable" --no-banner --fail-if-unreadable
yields h=8 m=48
